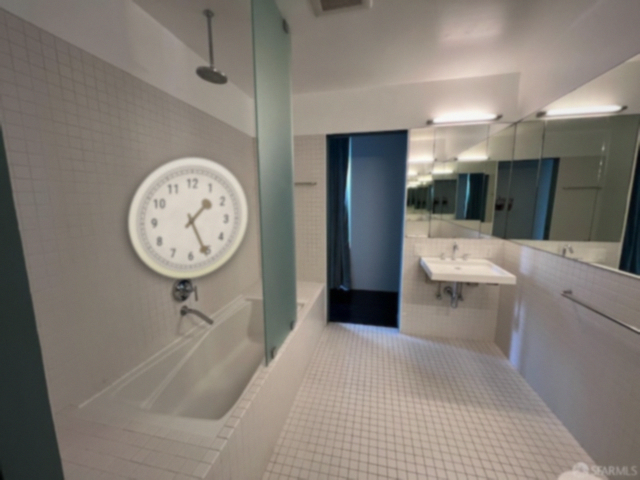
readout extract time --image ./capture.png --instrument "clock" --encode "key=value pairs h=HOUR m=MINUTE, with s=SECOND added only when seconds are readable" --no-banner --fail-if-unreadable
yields h=1 m=26
